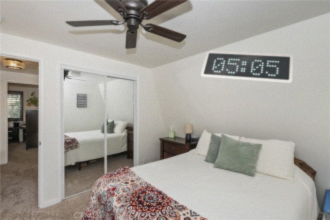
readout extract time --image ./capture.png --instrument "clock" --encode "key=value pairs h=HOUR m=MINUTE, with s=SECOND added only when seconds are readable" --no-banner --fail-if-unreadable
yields h=5 m=5
